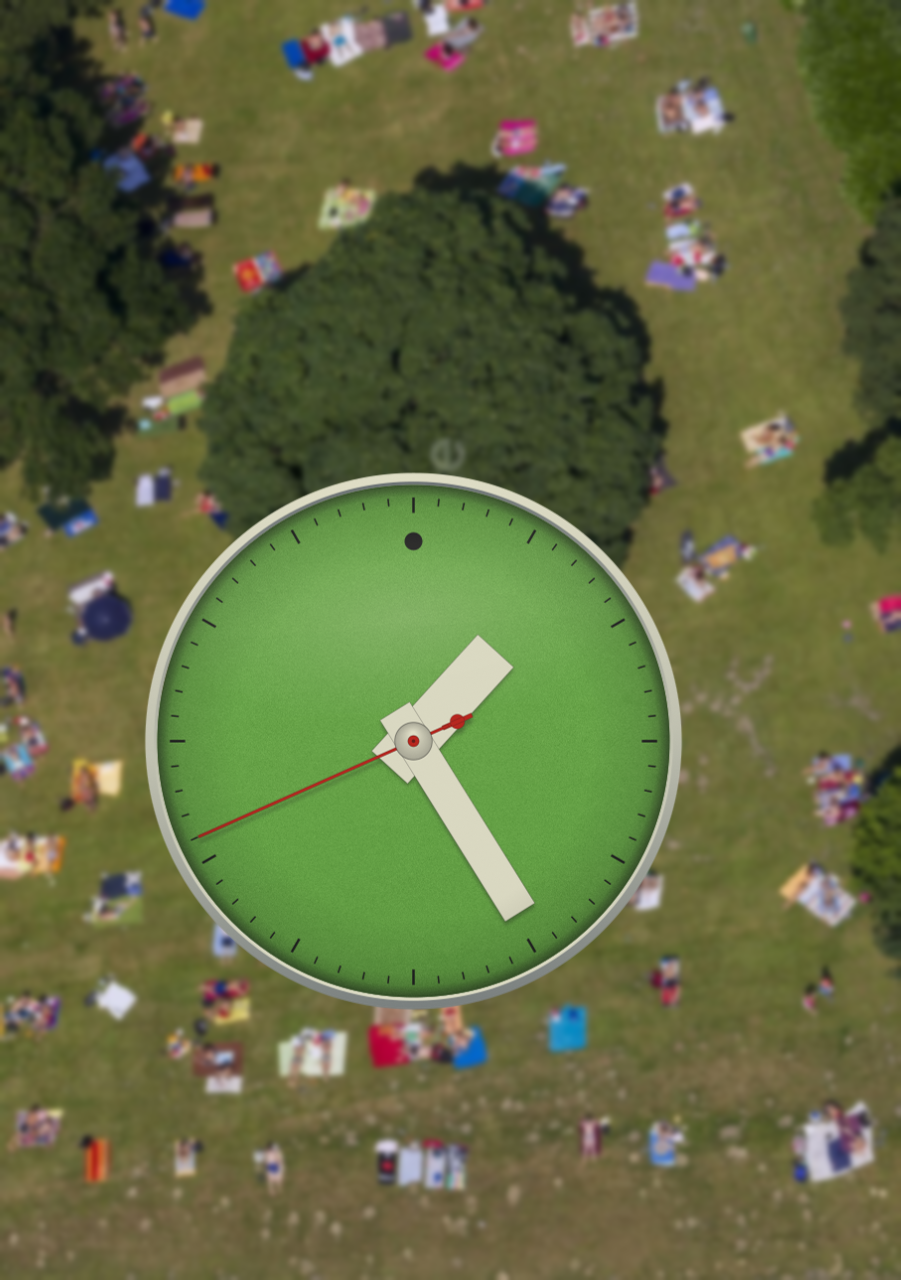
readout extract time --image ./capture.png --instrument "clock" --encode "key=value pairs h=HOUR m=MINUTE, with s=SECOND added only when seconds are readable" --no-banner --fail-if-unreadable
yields h=1 m=24 s=41
